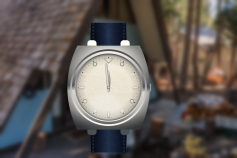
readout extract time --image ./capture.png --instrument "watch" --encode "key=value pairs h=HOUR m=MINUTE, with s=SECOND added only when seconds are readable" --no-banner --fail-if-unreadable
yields h=11 m=59
